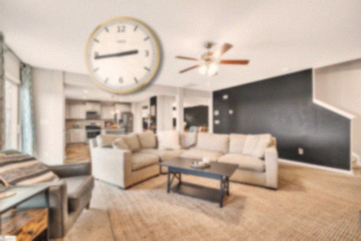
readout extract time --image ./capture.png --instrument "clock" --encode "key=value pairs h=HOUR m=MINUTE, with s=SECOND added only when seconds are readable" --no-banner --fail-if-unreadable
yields h=2 m=44
